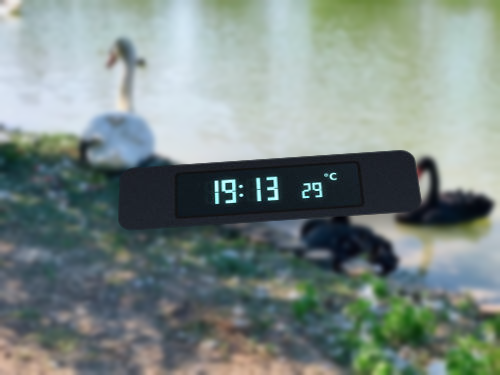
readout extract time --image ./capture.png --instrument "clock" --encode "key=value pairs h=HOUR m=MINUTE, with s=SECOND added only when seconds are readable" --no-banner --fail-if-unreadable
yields h=19 m=13
